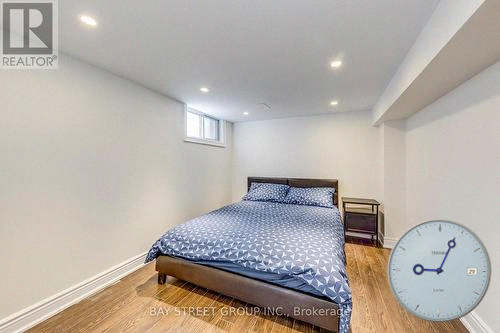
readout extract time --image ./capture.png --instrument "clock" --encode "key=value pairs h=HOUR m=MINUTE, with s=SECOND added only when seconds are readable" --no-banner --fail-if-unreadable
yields h=9 m=4
